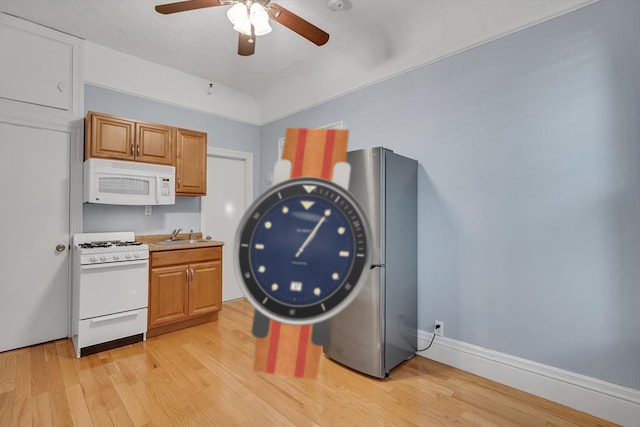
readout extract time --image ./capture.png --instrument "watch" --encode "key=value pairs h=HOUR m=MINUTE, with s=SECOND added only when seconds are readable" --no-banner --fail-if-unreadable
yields h=1 m=5
